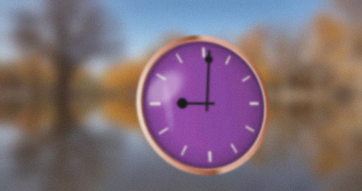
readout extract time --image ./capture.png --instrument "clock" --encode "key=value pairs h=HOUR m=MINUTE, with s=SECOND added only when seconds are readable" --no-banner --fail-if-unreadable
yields h=9 m=1
